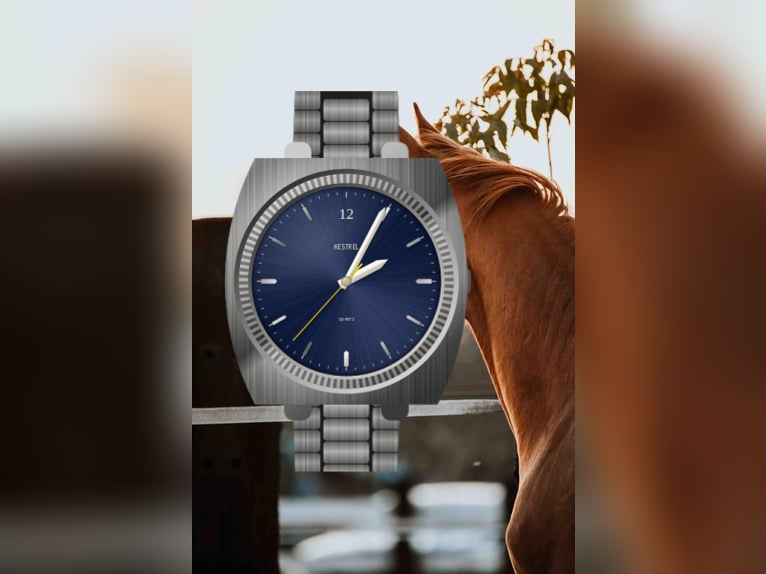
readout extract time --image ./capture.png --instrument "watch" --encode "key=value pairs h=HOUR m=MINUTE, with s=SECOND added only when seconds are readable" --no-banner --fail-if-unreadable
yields h=2 m=4 s=37
